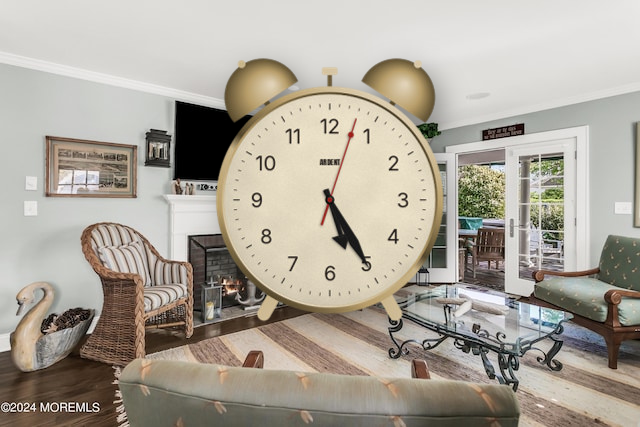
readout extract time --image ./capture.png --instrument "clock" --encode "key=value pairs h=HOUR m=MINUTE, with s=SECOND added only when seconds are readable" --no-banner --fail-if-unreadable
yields h=5 m=25 s=3
